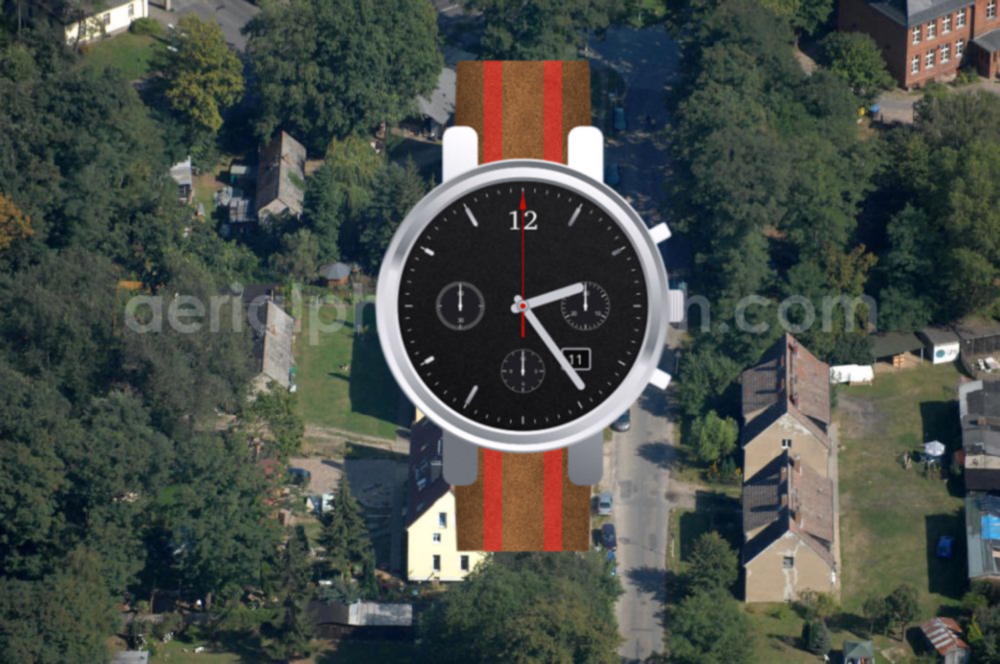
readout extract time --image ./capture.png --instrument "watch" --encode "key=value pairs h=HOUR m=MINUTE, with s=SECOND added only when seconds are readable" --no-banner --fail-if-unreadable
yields h=2 m=24
